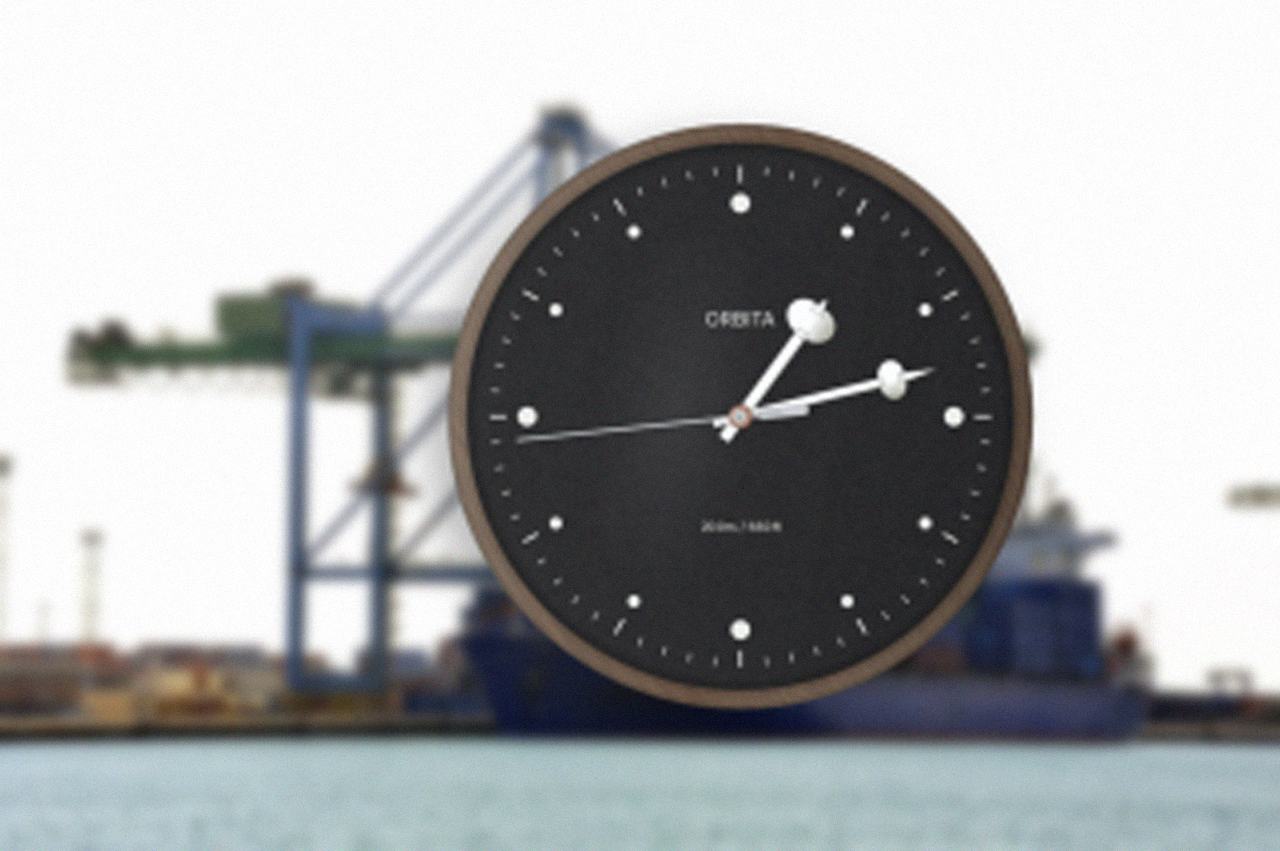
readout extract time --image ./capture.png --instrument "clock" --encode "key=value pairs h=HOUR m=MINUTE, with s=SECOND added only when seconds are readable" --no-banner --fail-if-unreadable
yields h=1 m=12 s=44
